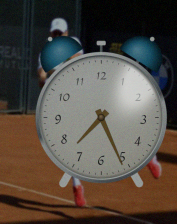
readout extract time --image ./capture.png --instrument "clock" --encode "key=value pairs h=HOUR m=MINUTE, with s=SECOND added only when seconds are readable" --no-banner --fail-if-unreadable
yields h=7 m=26
